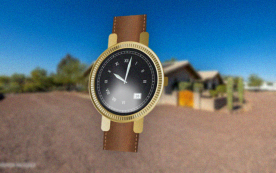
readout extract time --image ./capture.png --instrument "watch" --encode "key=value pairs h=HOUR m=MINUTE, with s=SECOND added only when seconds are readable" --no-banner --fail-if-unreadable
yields h=10 m=2
